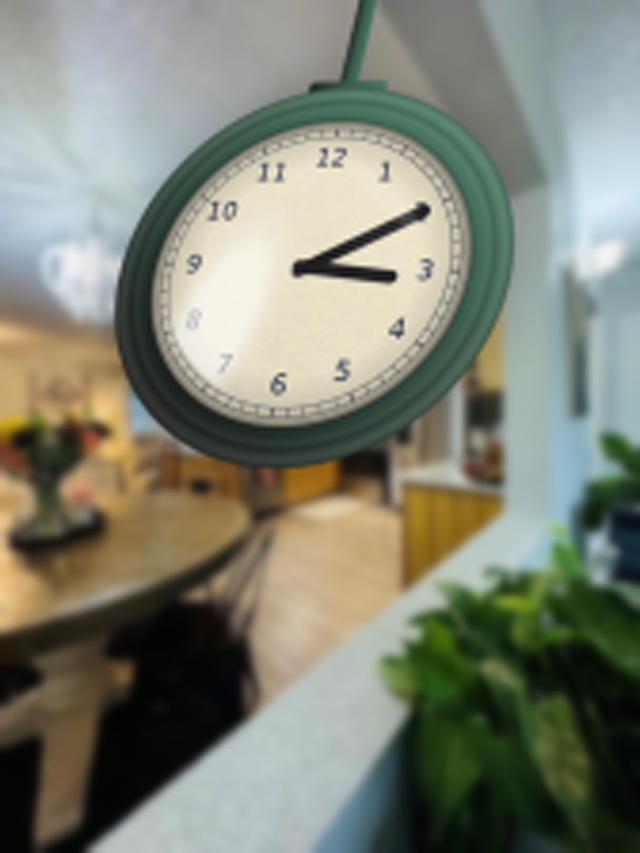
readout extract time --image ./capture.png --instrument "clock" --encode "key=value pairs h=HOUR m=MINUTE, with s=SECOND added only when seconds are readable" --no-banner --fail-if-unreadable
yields h=3 m=10
